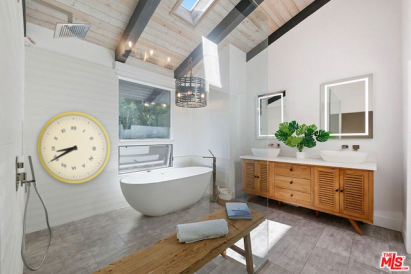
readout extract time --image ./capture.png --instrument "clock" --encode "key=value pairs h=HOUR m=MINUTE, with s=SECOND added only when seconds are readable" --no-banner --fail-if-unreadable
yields h=8 m=40
